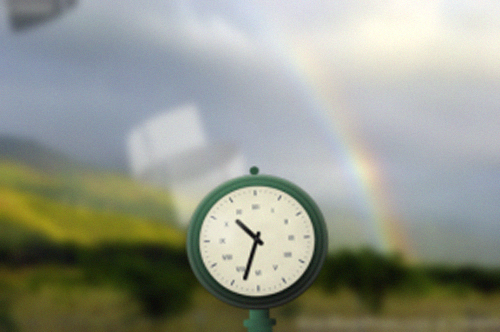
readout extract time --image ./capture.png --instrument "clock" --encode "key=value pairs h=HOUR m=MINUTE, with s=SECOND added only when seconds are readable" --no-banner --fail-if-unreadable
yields h=10 m=33
